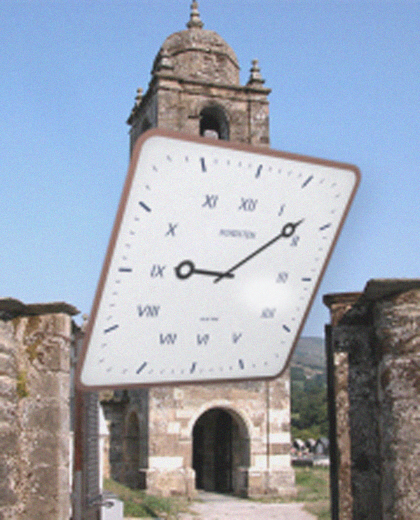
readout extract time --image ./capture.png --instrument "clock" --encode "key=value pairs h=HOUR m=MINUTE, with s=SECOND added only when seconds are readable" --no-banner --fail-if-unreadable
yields h=9 m=8
